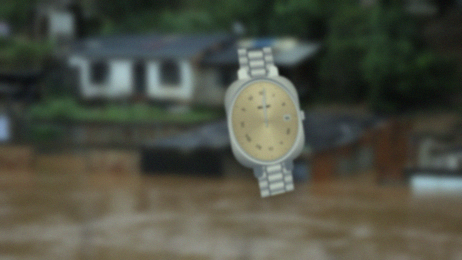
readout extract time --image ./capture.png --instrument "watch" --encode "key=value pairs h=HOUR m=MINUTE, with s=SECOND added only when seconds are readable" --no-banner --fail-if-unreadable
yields h=12 m=1
